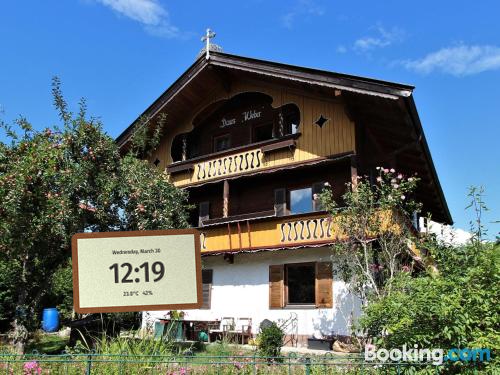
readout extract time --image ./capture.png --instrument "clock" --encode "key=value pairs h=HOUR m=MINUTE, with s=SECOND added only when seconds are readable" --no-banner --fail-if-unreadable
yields h=12 m=19
